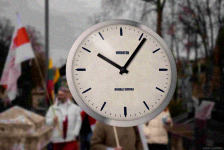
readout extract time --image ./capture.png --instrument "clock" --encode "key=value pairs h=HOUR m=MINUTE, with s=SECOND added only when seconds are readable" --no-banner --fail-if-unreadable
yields h=10 m=6
